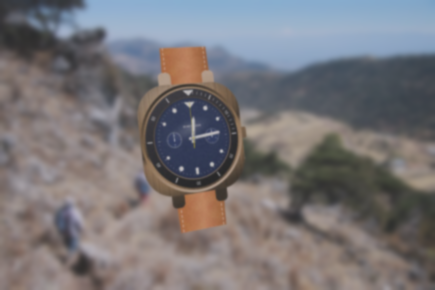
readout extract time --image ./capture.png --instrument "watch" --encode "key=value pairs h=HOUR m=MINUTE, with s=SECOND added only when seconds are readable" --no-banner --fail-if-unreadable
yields h=12 m=14
